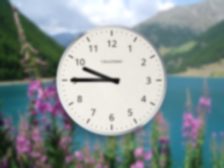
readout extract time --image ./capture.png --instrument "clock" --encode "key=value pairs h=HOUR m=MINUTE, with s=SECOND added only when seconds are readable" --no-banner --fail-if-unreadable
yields h=9 m=45
